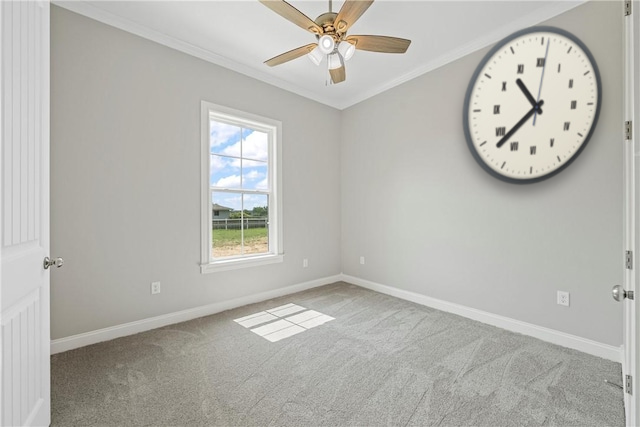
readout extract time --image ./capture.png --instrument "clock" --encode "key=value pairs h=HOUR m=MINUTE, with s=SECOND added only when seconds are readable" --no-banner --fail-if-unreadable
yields h=10 m=38 s=1
